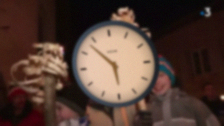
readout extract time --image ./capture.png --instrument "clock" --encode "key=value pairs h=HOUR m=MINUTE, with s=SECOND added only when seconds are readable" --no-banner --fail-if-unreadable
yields h=5 m=53
